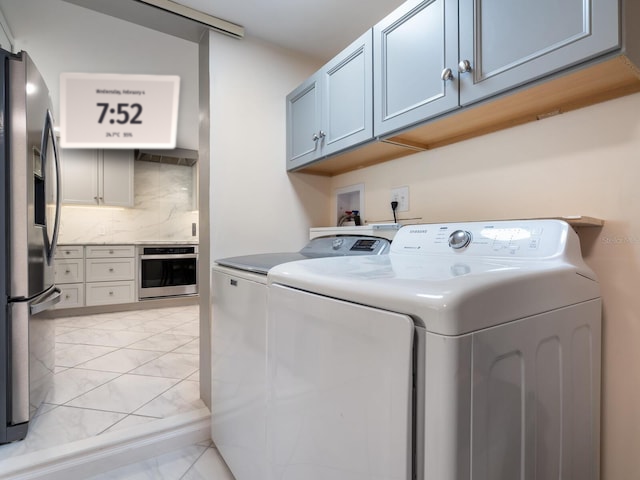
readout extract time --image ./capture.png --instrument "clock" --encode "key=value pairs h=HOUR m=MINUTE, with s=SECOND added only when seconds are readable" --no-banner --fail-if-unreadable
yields h=7 m=52
